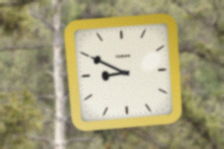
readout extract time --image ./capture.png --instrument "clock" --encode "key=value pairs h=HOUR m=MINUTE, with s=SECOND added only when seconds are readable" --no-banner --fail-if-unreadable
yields h=8 m=50
